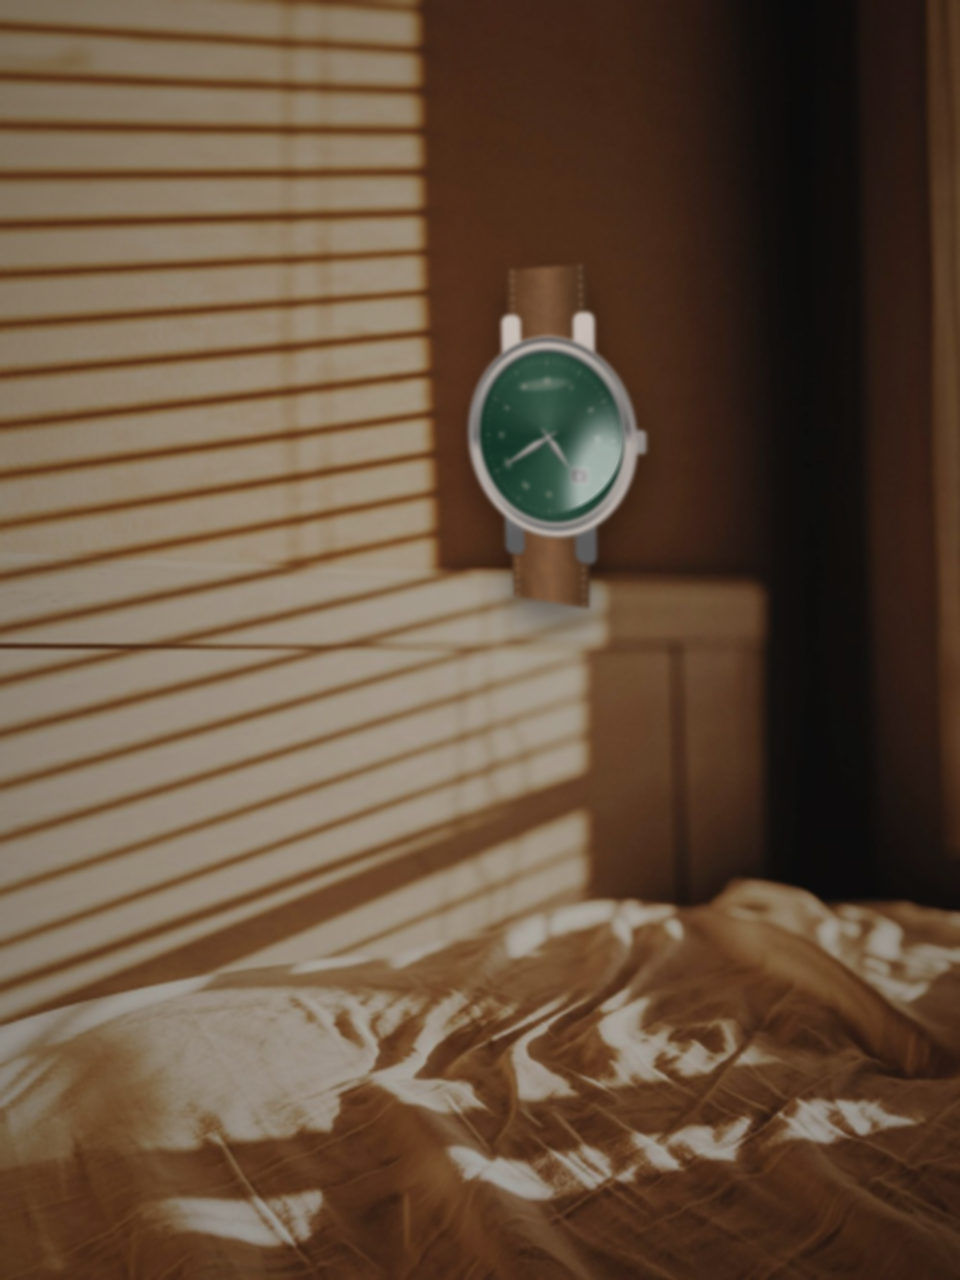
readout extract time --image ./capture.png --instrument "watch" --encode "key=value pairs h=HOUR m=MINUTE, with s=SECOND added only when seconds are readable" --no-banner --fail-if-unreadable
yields h=4 m=40
